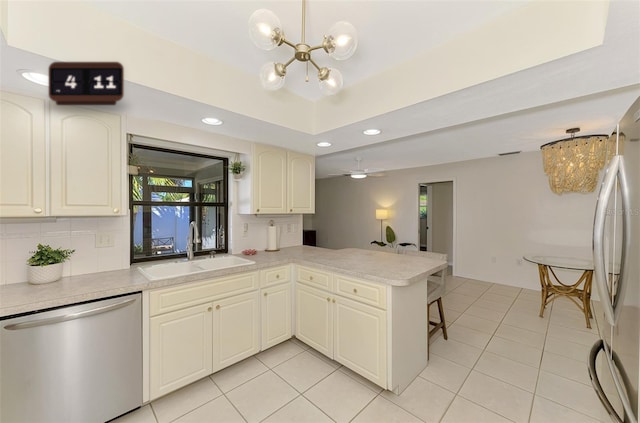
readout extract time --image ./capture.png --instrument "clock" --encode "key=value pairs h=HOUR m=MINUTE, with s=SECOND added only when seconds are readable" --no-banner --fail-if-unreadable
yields h=4 m=11
